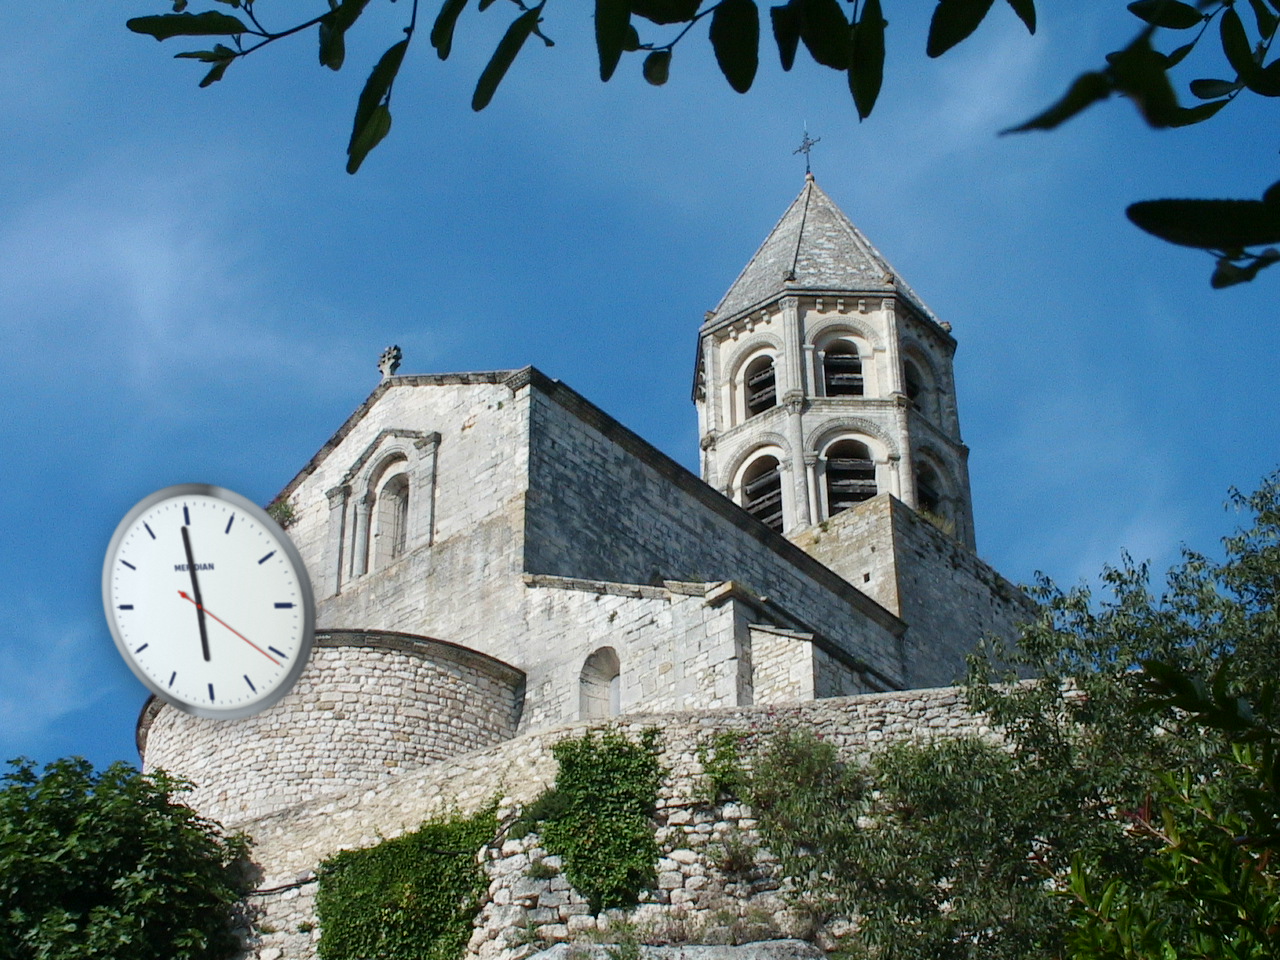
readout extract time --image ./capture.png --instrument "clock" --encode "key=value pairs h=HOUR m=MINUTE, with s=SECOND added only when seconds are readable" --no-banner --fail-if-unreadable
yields h=5 m=59 s=21
